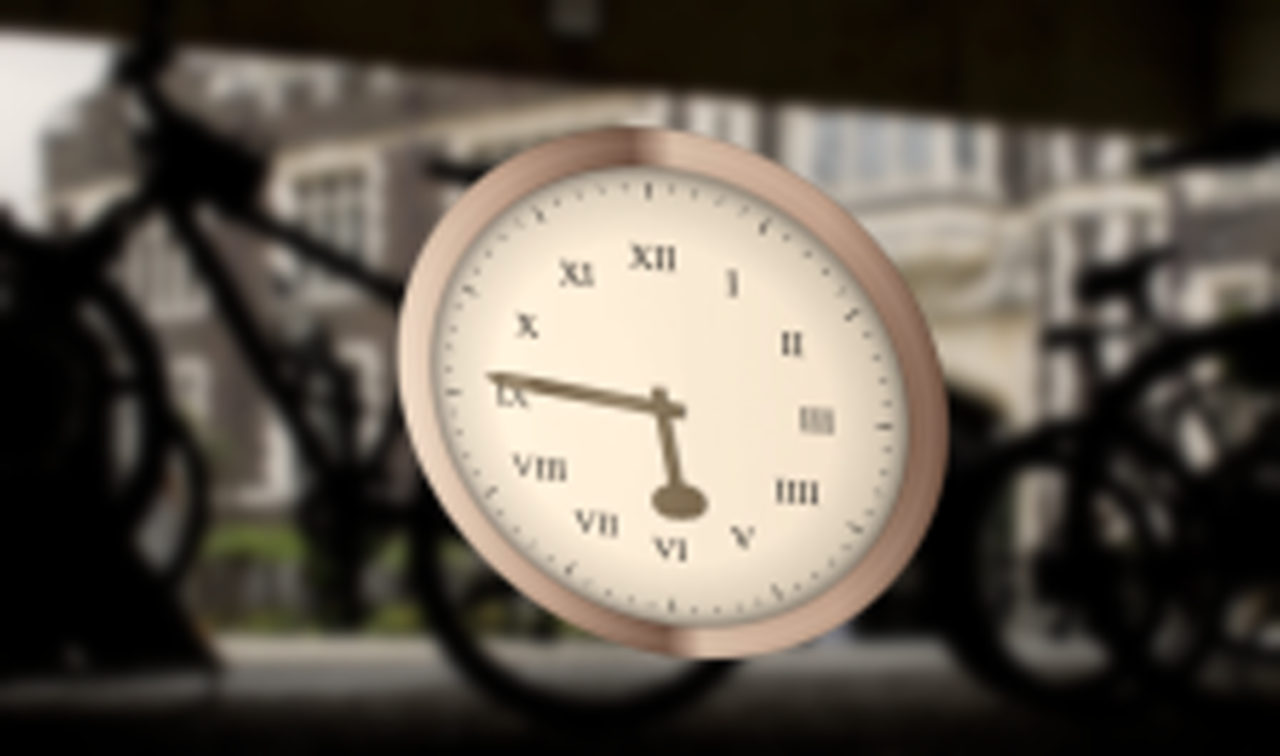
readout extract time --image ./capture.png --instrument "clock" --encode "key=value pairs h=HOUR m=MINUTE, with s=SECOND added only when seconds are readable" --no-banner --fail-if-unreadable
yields h=5 m=46
